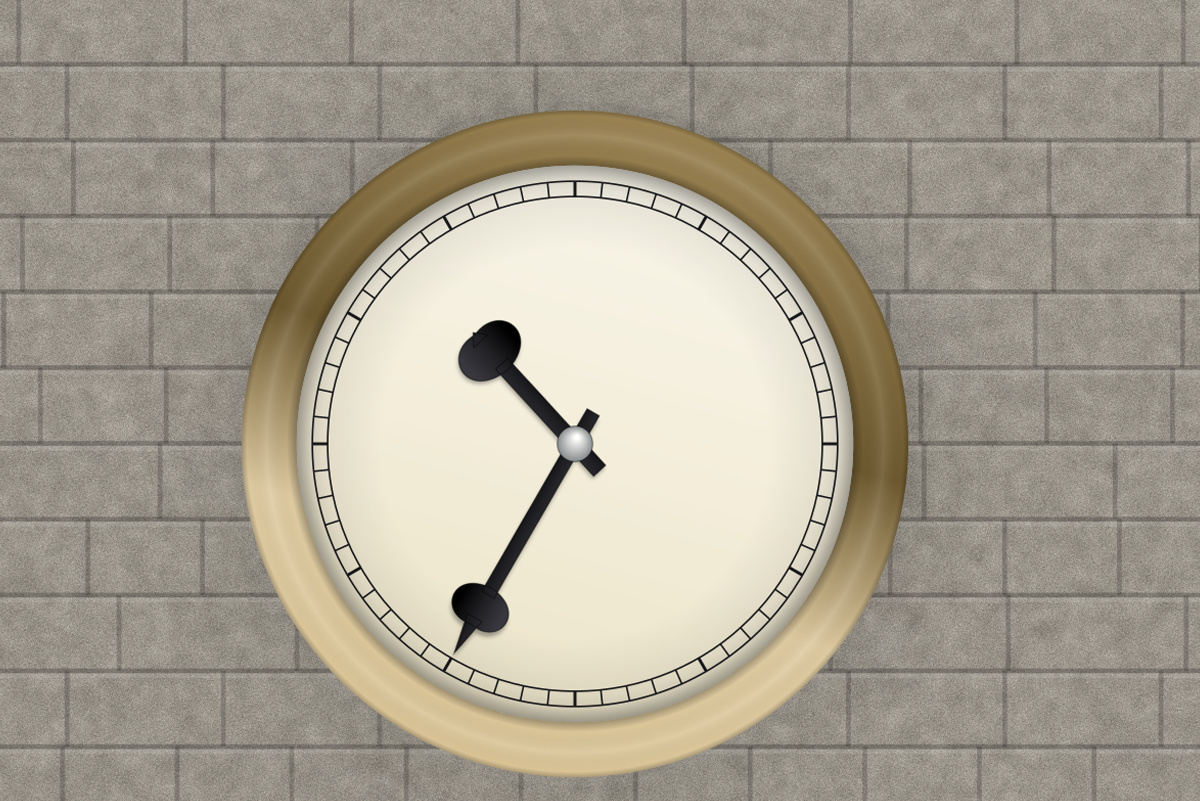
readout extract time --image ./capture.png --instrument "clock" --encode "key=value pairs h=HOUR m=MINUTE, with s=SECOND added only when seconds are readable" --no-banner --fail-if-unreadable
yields h=10 m=35
